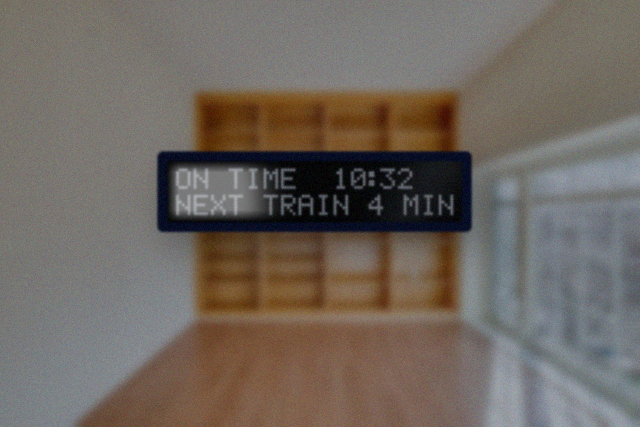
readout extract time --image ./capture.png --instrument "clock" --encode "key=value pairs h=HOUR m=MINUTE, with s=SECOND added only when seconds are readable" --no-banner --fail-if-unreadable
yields h=10 m=32
